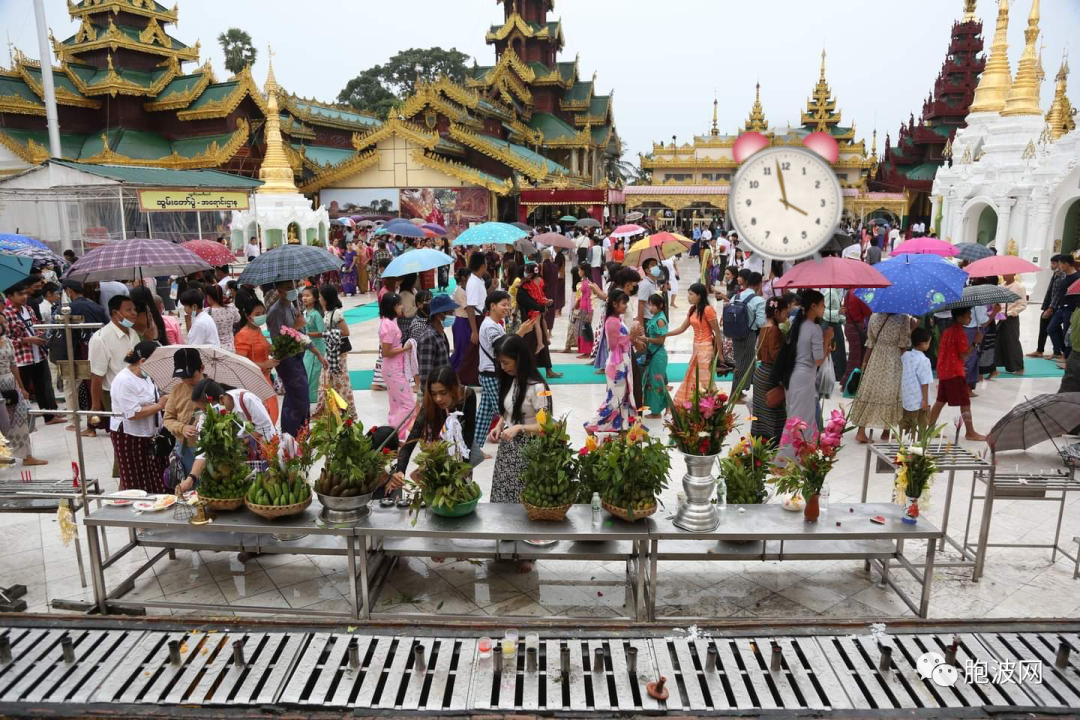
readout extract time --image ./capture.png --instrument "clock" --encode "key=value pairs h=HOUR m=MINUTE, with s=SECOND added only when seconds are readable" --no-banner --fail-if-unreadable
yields h=3 m=58
